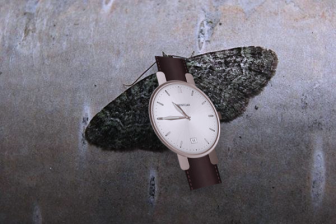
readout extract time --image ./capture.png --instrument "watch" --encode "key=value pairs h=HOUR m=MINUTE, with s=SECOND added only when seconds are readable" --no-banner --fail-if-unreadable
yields h=10 m=45
